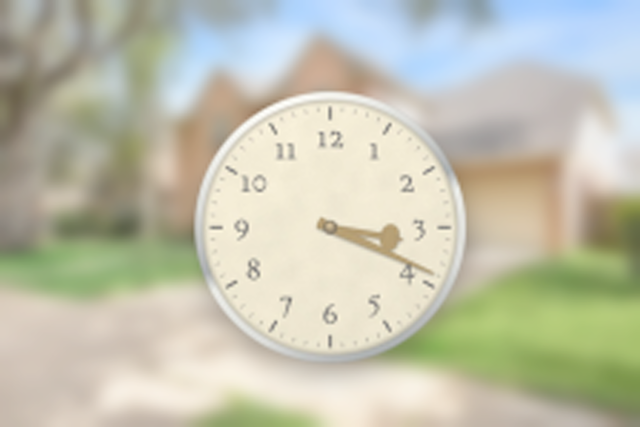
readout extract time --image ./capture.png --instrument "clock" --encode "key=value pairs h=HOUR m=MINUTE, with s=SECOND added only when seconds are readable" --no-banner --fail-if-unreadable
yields h=3 m=19
